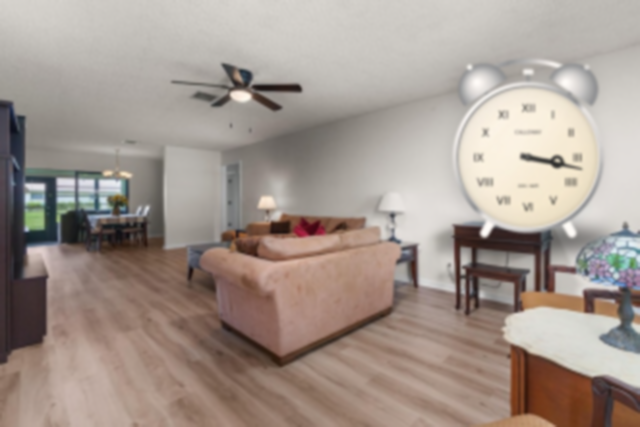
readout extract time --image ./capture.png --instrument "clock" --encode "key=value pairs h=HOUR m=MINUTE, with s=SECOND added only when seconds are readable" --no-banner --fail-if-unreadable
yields h=3 m=17
